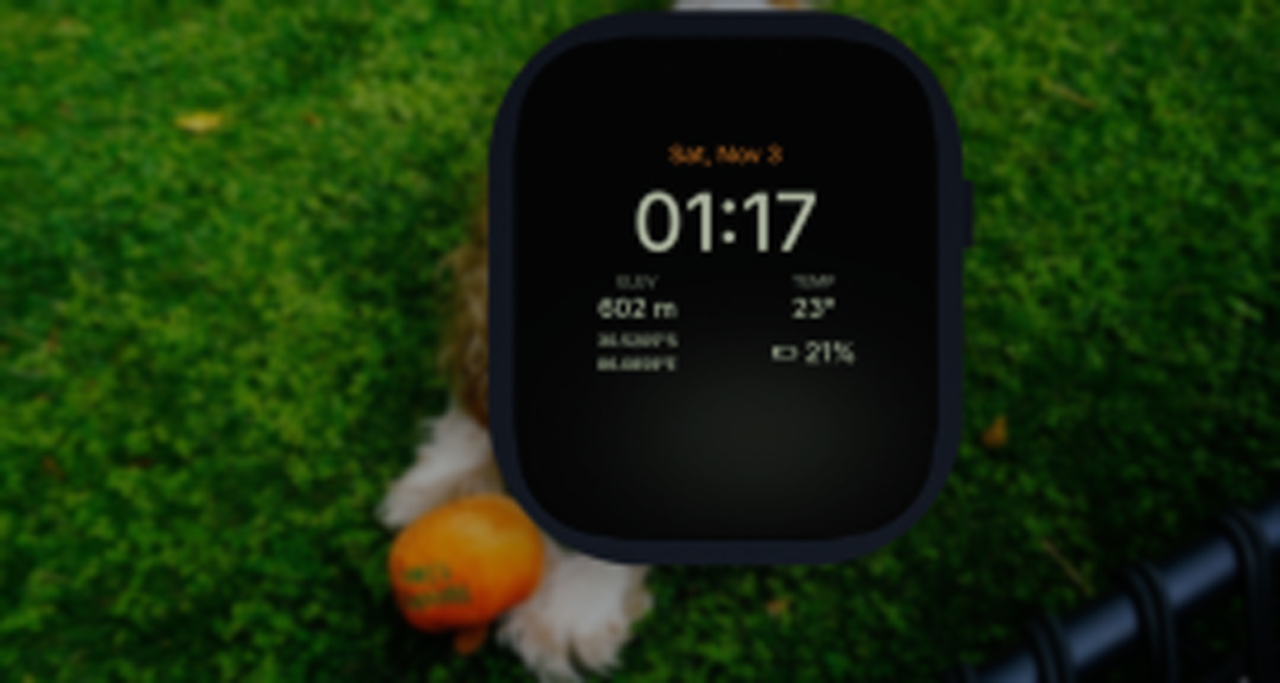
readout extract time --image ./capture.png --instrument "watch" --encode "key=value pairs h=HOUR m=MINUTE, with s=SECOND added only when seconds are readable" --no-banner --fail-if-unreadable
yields h=1 m=17
